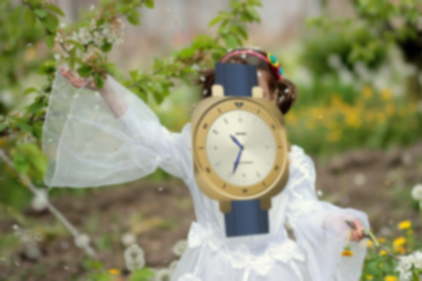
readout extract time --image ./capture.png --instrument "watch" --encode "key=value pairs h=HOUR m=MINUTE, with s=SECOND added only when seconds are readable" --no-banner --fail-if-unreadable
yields h=10 m=34
